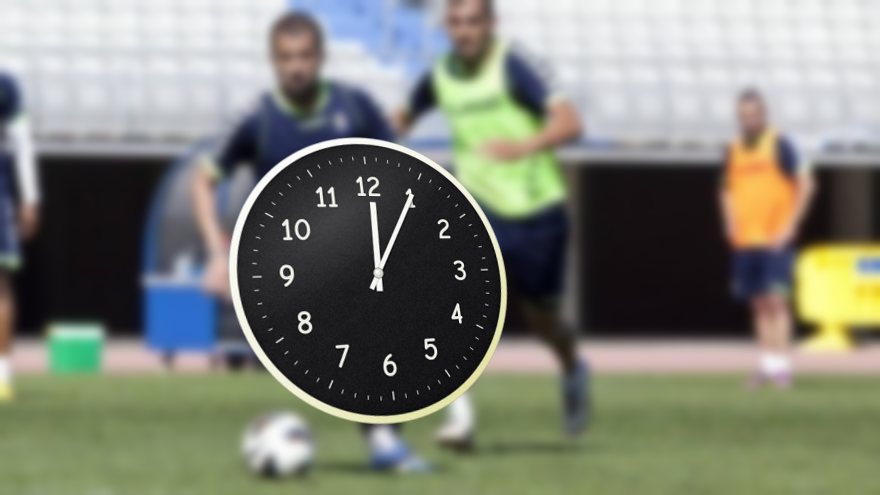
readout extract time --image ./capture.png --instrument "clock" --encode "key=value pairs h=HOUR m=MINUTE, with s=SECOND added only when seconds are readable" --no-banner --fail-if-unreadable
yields h=12 m=5
